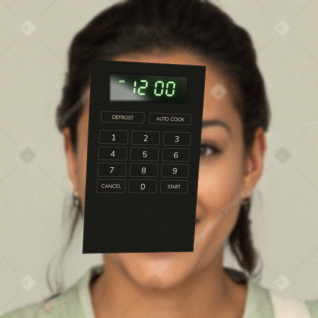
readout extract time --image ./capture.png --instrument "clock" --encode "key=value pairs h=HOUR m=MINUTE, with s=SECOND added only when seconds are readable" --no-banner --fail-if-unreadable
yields h=12 m=0
